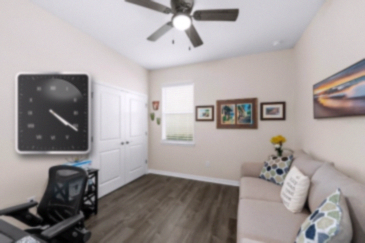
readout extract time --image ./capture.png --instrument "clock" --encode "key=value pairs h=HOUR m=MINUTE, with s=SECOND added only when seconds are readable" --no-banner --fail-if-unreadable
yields h=4 m=21
